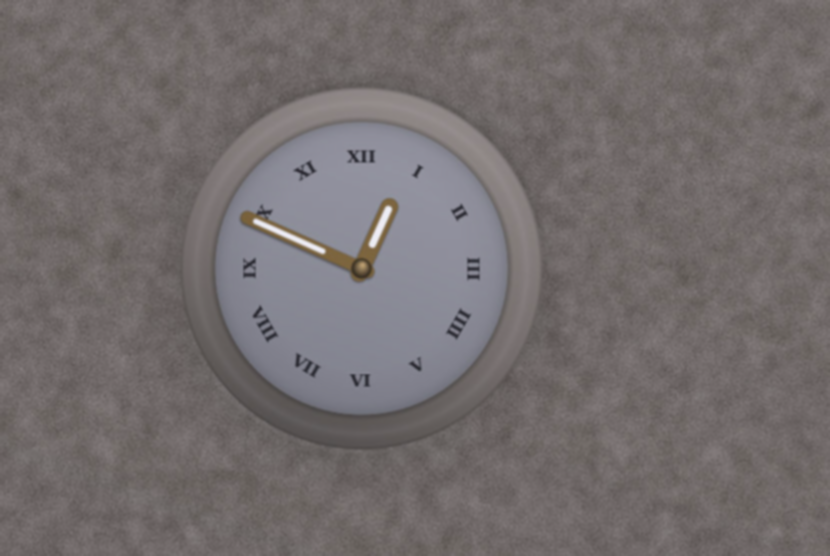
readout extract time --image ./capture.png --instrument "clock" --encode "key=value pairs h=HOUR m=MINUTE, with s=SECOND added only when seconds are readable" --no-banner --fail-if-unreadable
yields h=12 m=49
